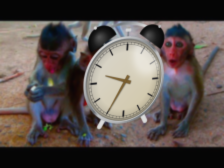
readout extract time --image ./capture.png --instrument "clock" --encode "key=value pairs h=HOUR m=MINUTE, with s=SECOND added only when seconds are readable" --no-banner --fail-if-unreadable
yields h=9 m=35
